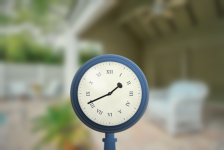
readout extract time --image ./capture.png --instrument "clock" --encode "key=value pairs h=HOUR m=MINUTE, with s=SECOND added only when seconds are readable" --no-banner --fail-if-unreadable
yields h=1 m=41
